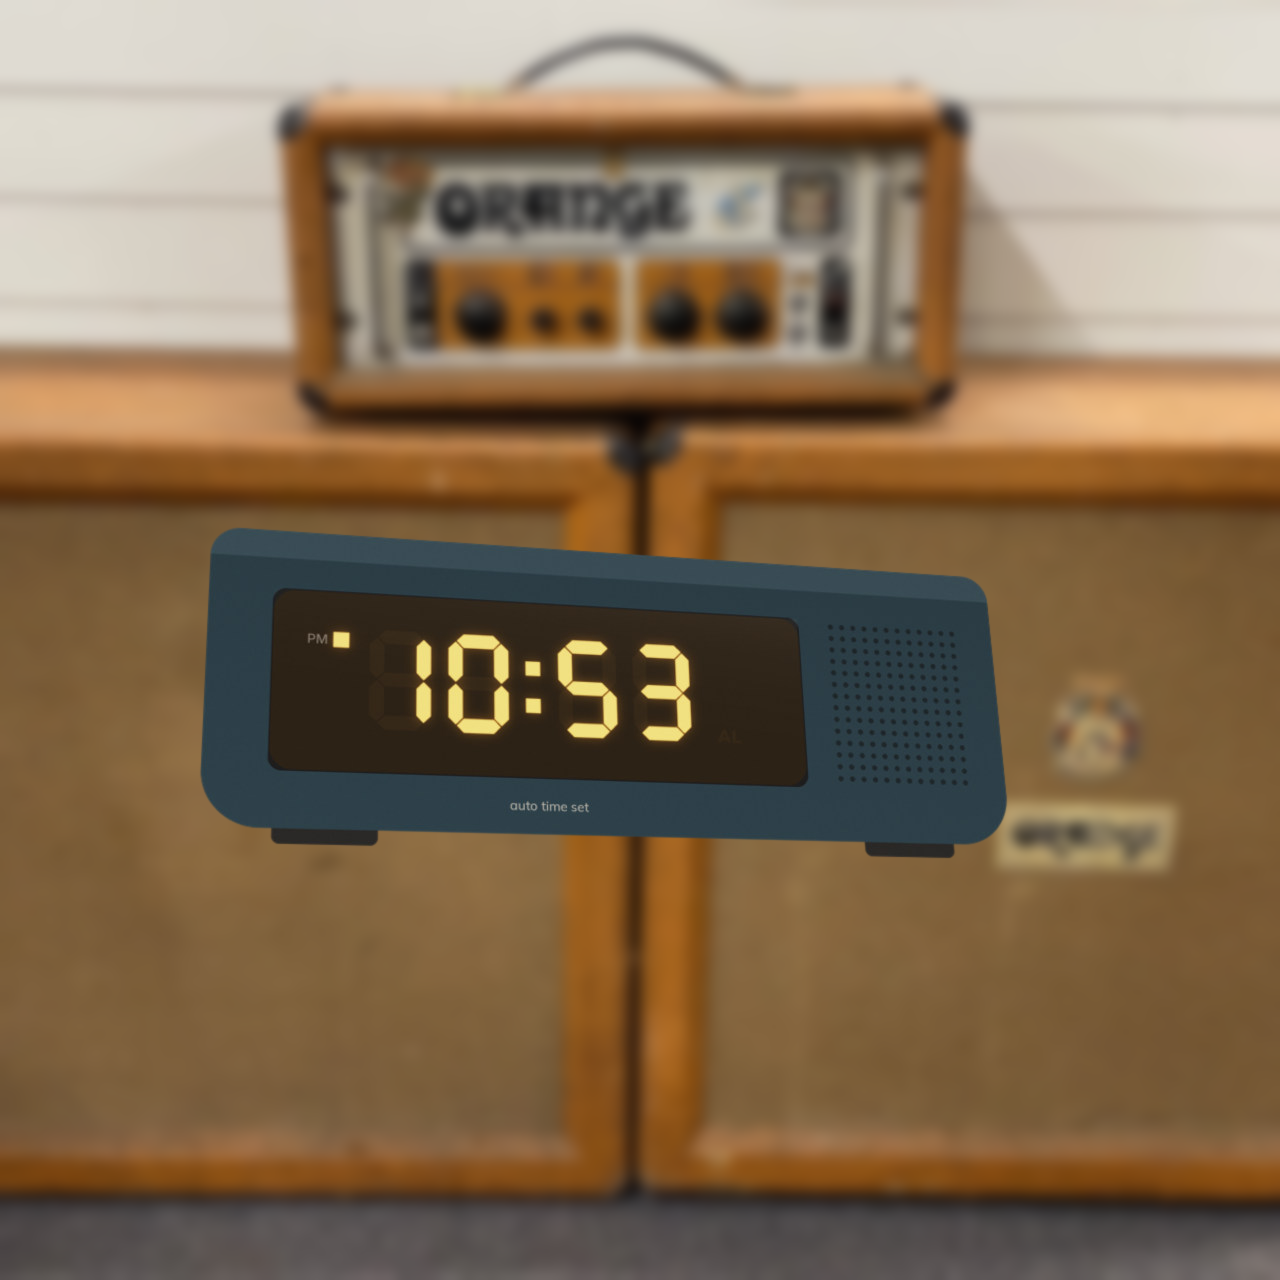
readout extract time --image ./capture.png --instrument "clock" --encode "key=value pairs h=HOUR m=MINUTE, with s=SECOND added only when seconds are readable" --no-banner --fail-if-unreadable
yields h=10 m=53
